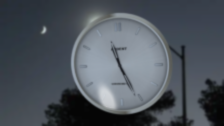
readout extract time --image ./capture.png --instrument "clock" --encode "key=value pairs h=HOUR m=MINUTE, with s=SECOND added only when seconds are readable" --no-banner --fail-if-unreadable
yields h=11 m=26
